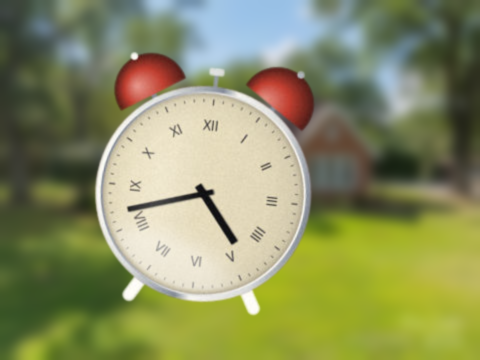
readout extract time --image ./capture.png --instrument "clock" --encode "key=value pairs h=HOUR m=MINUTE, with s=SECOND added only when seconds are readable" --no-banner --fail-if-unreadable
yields h=4 m=42
